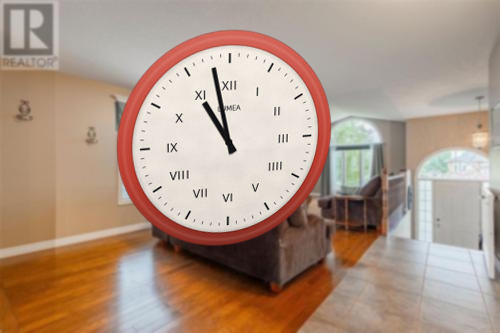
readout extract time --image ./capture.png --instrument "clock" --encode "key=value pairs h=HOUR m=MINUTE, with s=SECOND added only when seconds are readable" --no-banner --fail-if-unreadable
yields h=10 m=58
